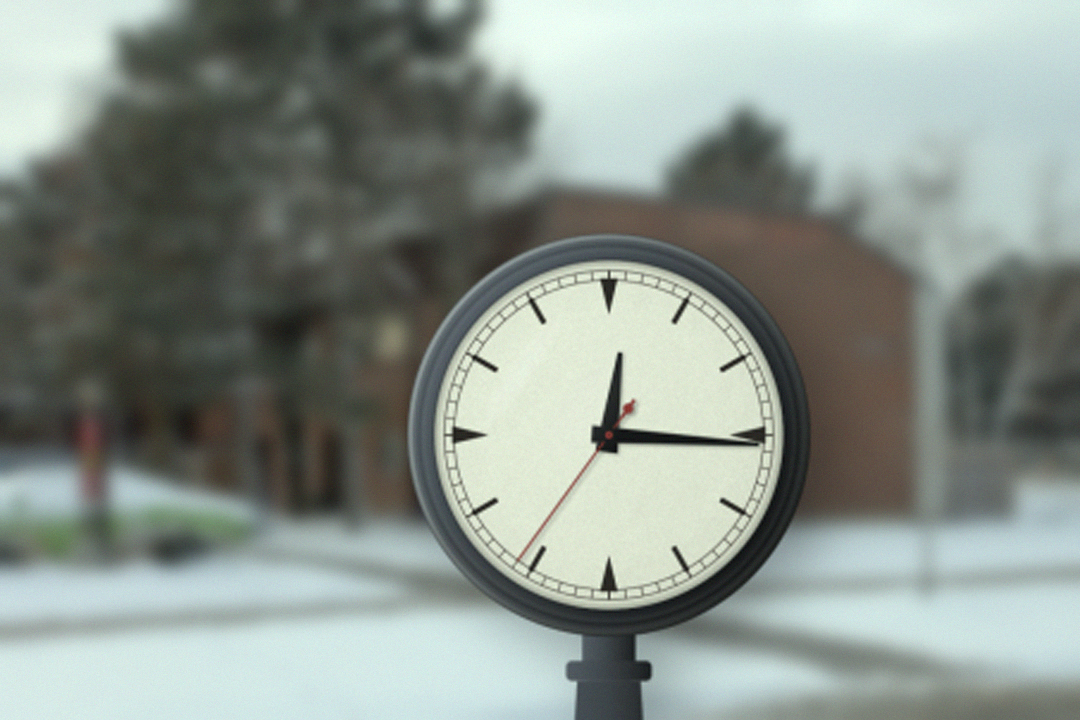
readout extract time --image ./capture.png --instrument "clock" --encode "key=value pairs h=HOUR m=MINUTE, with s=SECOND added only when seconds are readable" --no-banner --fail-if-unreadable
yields h=12 m=15 s=36
